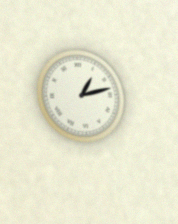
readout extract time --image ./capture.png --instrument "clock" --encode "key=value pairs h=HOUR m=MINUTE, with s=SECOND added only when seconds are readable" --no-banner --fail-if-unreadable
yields h=1 m=13
